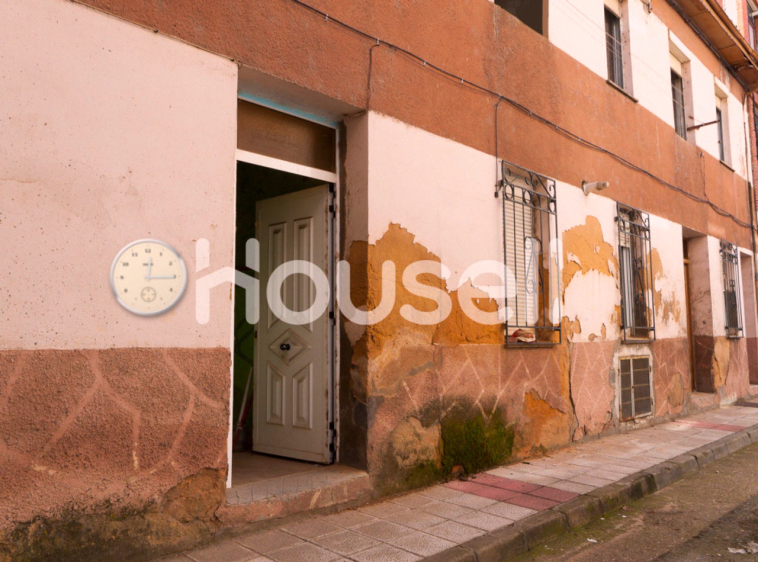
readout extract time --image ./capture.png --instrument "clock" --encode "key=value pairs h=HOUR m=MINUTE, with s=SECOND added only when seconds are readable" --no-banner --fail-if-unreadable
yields h=12 m=15
